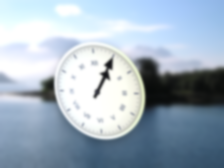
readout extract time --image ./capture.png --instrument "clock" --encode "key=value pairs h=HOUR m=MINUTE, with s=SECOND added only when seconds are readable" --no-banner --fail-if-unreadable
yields h=1 m=5
